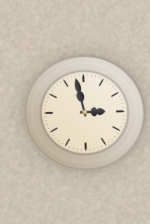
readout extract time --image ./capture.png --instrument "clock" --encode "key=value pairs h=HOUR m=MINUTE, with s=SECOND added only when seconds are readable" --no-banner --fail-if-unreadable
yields h=2 m=58
